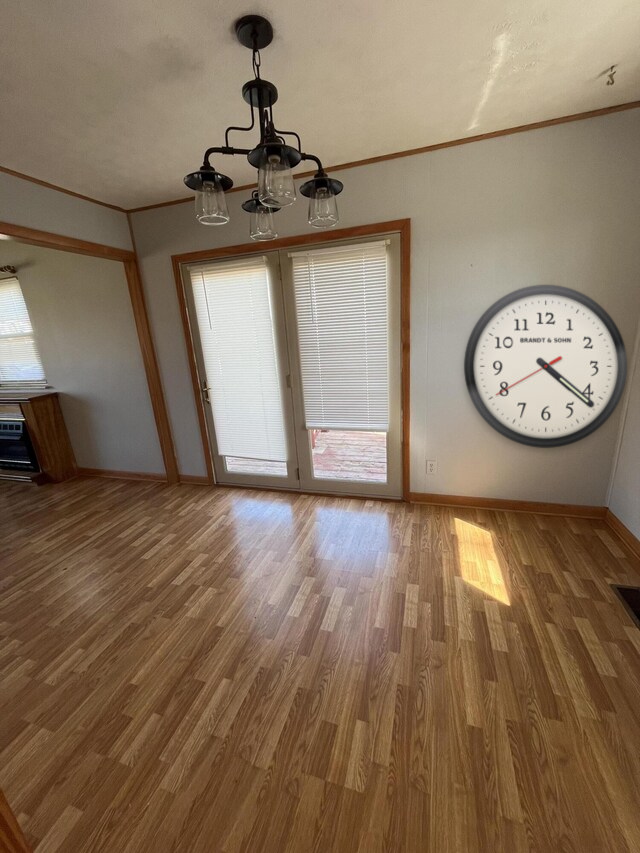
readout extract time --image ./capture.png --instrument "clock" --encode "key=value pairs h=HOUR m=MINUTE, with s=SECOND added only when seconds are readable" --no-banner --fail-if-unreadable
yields h=4 m=21 s=40
